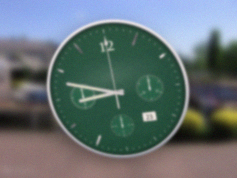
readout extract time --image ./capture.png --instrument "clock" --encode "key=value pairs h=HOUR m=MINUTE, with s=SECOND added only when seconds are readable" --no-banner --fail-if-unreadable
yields h=8 m=48
